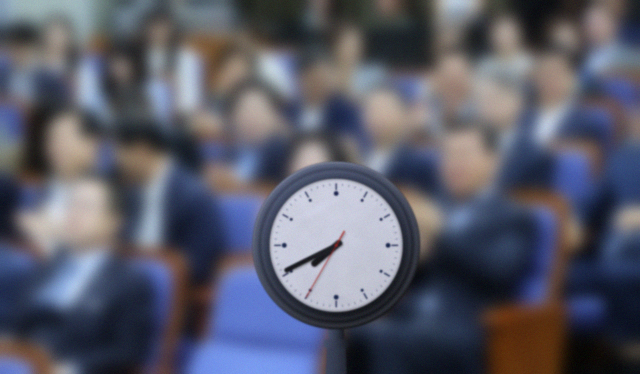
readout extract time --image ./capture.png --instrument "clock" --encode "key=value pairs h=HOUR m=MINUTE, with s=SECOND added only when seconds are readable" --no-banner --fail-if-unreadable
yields h=7 m=40 s=35
